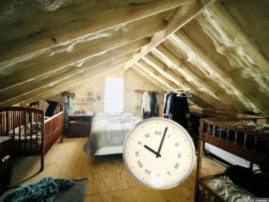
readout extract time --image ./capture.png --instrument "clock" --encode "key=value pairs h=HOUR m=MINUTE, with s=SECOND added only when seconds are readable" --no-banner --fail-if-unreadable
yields h=10 m=3
